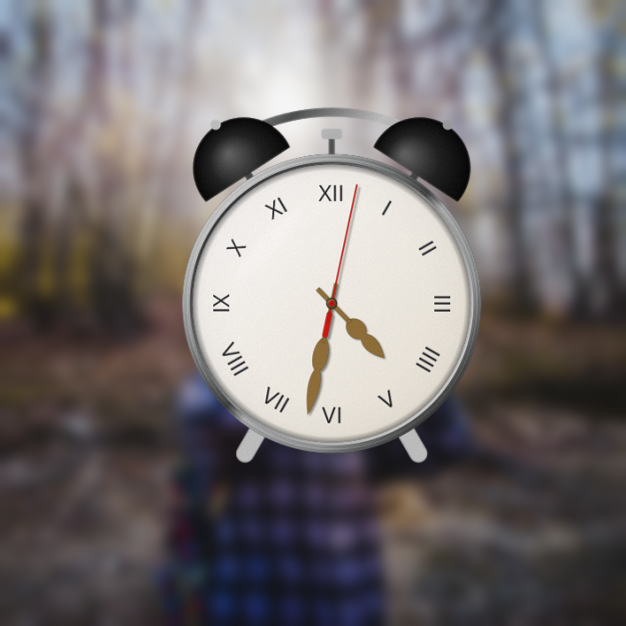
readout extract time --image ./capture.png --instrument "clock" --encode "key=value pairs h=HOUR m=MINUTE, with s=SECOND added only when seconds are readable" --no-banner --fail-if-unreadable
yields h=4 m=32 s=2
